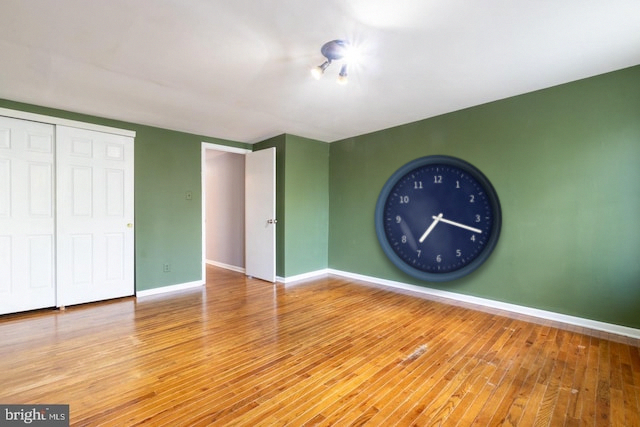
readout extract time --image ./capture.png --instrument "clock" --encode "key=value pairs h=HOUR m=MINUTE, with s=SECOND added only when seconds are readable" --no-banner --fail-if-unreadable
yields h=7 m=18
